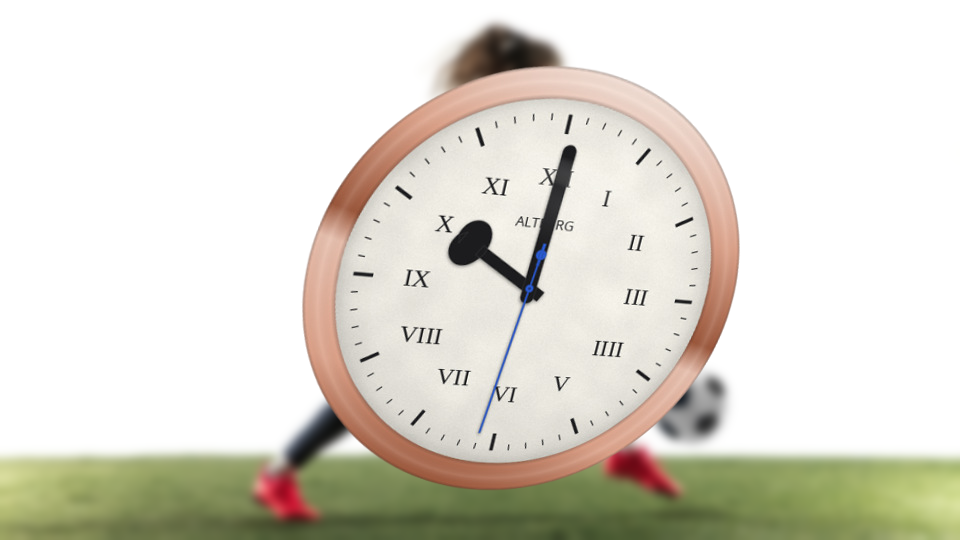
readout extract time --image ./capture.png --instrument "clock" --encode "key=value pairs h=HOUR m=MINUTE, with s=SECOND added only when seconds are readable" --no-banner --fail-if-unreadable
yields h=10 m=0 s=31
